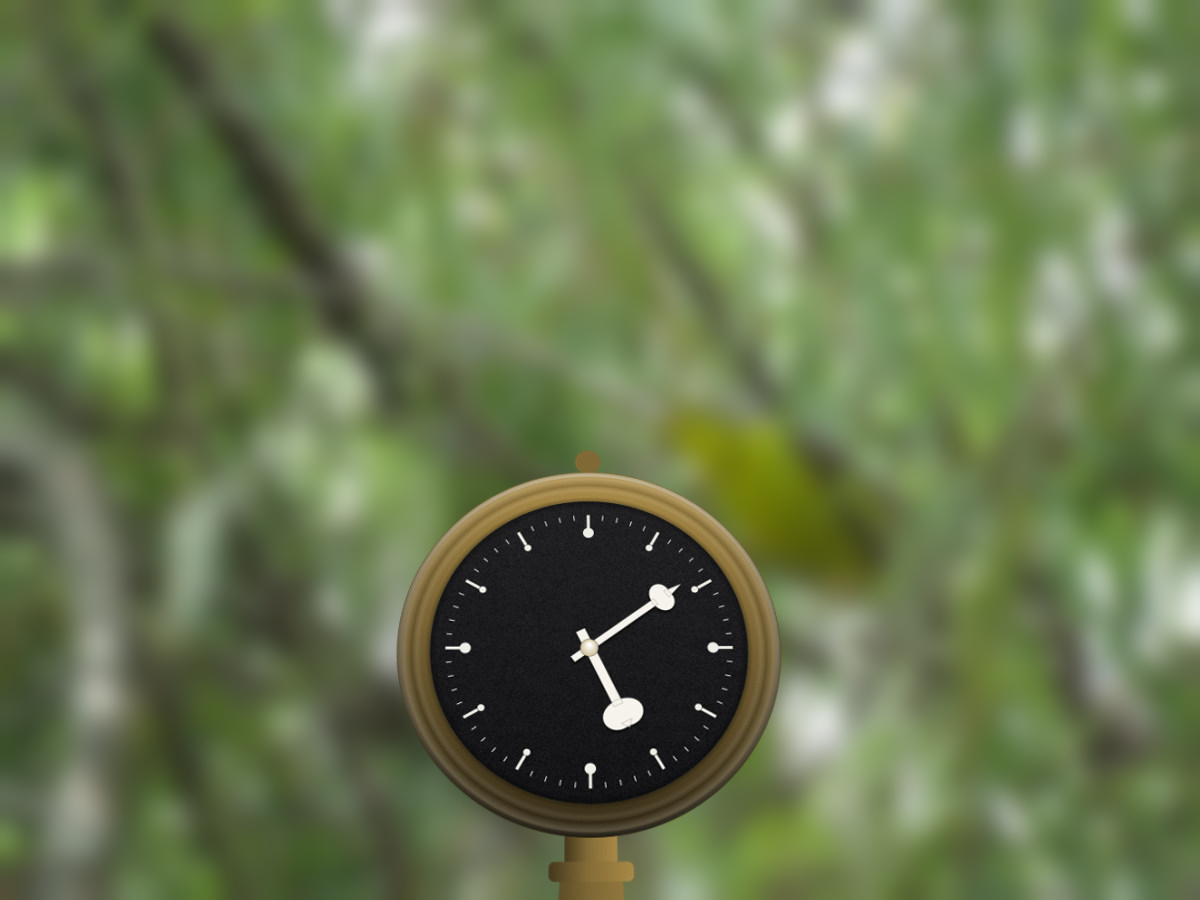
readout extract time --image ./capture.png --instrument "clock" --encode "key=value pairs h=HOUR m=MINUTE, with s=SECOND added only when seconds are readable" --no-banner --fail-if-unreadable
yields h=5 m=9
